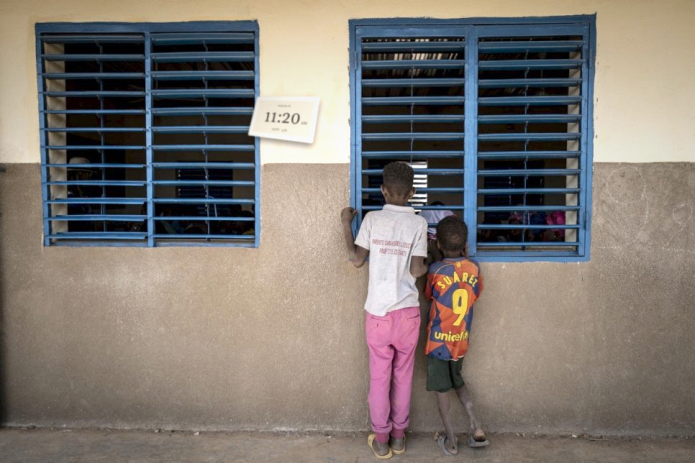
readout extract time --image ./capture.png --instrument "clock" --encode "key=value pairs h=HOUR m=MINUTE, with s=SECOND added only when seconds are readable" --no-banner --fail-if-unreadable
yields h=11 m=20
